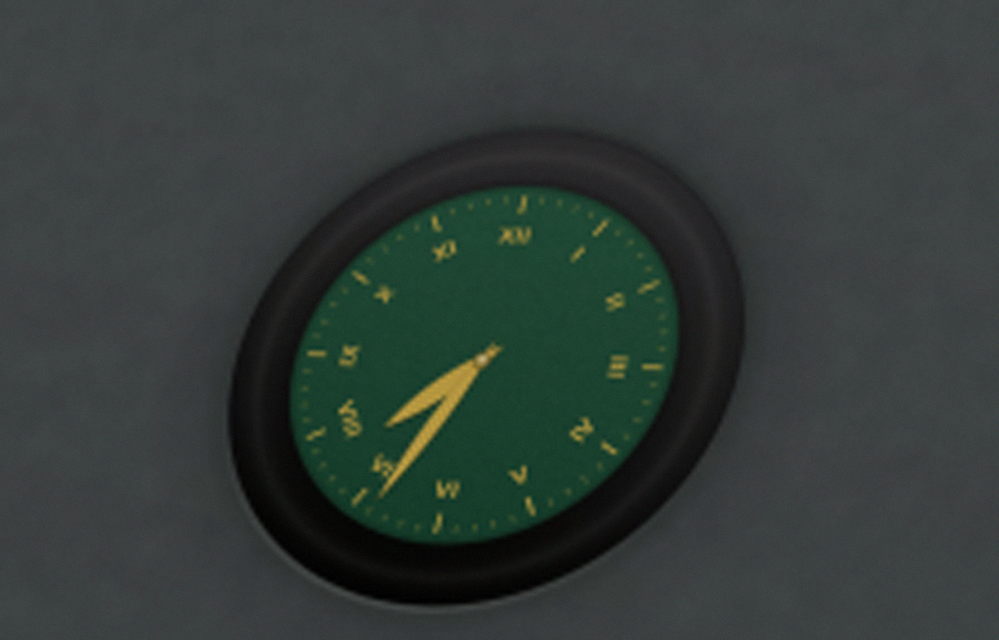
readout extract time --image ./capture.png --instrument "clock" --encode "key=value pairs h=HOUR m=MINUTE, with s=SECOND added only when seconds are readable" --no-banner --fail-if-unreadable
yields h=7 m=34
